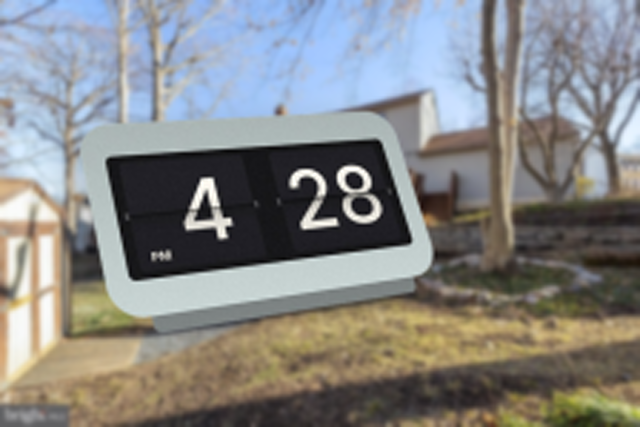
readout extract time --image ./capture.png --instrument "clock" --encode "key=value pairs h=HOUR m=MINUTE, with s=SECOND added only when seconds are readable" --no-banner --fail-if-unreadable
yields h=4 m=28
